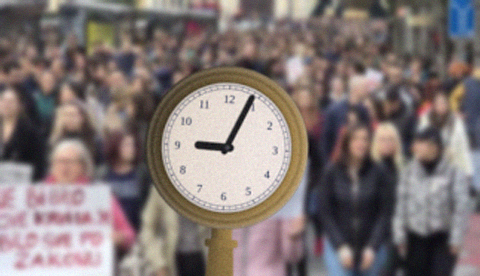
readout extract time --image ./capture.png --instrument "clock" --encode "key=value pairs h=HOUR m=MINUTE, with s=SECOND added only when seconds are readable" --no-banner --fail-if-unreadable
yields h=9 m=4
